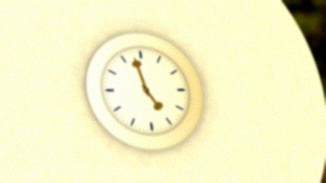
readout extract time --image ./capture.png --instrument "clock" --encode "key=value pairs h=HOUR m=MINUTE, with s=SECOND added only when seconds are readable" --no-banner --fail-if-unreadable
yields h=4 m=58
